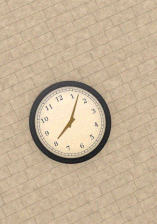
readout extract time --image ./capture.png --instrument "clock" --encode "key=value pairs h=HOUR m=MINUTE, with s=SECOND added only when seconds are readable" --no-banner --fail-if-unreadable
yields h=8 m=7
